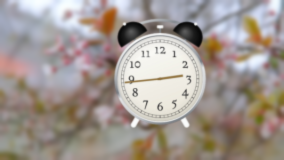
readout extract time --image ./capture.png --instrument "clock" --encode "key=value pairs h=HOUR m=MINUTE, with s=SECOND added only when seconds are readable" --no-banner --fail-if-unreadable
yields h=2 m=44
